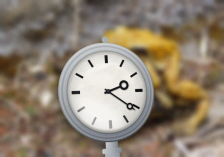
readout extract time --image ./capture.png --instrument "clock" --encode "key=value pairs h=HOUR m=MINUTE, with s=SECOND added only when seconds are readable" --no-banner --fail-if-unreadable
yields h=2 m=21
